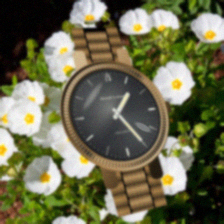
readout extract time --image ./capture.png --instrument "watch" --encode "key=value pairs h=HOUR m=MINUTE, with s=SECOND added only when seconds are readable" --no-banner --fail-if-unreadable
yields h=1 m=25
